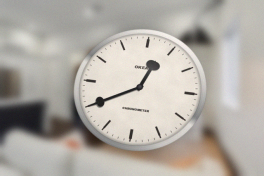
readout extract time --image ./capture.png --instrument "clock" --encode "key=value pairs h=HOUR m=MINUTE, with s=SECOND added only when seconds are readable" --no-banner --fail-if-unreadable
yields h=12 m=40
